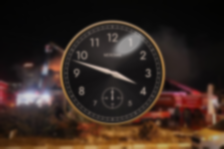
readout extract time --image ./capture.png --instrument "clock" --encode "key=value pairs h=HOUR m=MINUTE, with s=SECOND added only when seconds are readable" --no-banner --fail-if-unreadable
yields h=3 m=48
